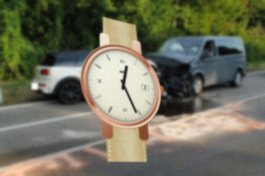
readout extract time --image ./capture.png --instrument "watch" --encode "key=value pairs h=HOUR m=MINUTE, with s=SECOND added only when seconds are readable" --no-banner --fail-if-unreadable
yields h=12 m=26
